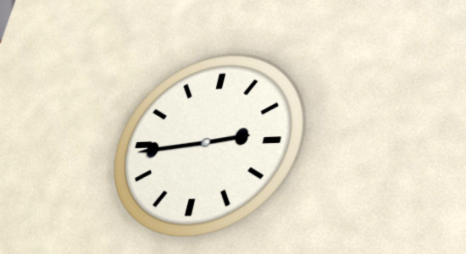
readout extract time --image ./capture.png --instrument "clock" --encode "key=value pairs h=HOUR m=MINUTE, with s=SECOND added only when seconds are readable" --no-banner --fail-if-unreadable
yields h=2 m=44
